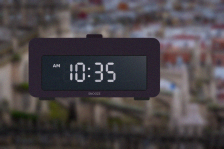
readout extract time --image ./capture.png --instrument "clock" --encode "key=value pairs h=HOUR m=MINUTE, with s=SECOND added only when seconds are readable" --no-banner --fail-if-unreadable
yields h=10 m=35
